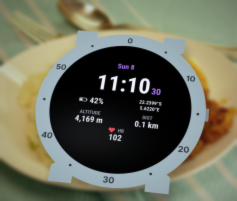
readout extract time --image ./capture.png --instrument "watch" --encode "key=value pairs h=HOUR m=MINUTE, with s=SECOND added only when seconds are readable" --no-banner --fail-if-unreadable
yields h=11 m=10 s=30
